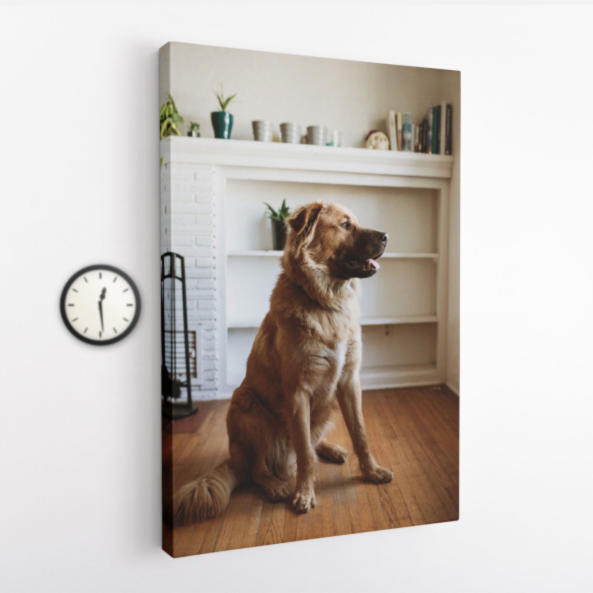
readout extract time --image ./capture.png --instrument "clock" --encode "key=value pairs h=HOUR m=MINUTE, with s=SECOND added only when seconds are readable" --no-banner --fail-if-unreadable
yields h=12 m=29
